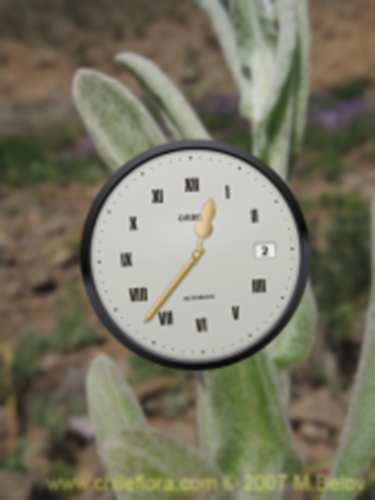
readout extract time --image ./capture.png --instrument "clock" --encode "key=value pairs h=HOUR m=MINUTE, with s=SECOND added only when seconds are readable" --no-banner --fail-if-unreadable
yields h=12 m=37
